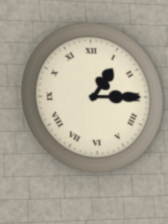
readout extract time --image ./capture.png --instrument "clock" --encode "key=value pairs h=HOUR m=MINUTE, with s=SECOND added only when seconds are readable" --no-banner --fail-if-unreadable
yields h=1 m=15
